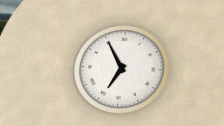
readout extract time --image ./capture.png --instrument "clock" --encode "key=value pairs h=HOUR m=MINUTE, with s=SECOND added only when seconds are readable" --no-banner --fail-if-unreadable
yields h=6 m=55
